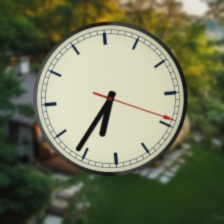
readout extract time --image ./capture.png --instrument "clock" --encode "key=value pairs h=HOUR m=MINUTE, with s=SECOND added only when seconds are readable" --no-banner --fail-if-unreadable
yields h=6 m=36 s=19
